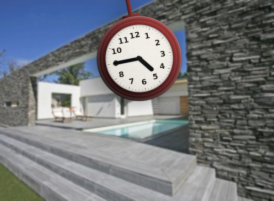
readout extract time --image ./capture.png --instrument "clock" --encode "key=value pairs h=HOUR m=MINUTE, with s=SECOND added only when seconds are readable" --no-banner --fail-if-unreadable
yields h=4 m=45
